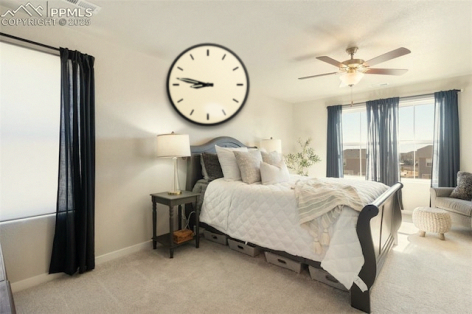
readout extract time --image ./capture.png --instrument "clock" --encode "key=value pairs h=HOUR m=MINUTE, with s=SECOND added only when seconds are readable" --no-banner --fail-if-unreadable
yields h=8 m=47
